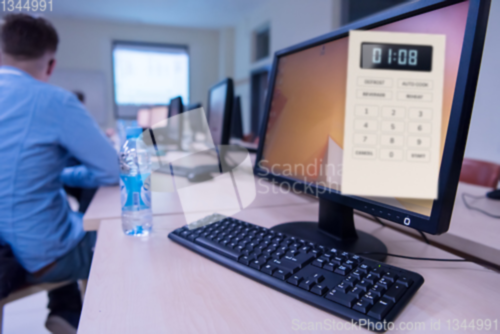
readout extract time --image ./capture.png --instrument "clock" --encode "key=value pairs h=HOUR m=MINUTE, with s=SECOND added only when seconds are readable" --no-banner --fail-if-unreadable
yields h=1 m=8
